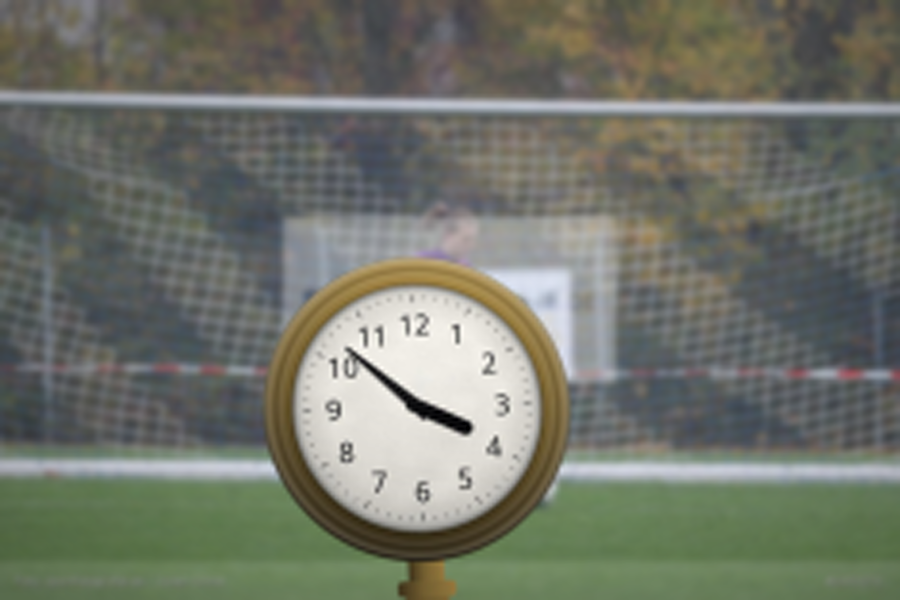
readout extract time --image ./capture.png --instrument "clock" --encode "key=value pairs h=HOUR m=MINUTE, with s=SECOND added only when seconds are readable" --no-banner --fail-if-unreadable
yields h=3 m=52
